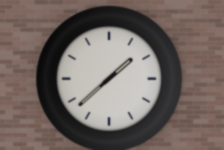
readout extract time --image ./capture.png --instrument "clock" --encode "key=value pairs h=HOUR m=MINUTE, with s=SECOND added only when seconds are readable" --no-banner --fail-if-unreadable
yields h=1 m=38
